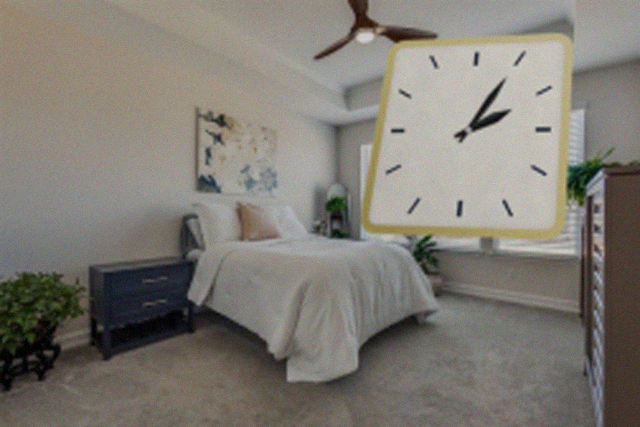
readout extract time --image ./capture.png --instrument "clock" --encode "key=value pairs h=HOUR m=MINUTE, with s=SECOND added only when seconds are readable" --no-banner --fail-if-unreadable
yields h=2 m=5
